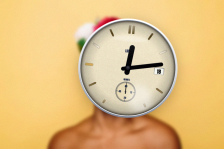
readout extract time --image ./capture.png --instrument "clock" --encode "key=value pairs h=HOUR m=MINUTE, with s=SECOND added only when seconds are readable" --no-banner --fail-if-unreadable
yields h=12 m=13
